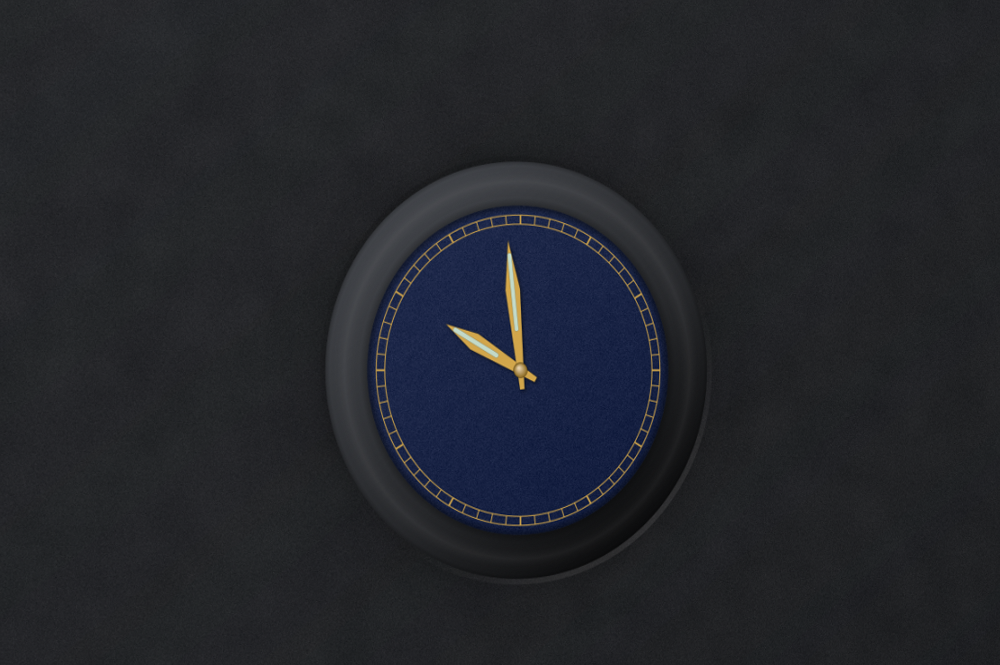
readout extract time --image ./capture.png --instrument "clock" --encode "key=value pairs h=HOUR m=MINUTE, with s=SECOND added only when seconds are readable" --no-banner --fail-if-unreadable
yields h=9 m=59
